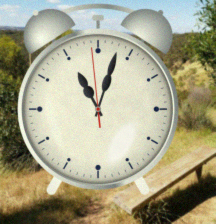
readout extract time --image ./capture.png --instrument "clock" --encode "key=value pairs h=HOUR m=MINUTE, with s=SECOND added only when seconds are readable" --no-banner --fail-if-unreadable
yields h=11 m=2 s=59
